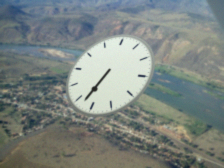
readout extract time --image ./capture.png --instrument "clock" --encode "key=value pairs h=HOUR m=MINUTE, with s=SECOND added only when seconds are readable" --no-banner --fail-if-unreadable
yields h=6 m=33
